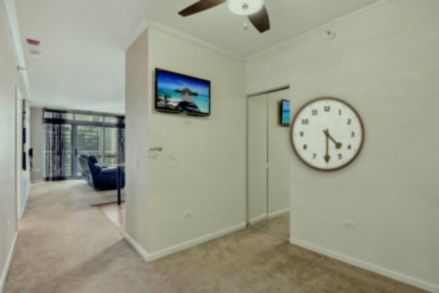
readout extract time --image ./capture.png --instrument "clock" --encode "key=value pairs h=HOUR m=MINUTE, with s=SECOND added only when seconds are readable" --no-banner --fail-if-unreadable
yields h=4 m=30
